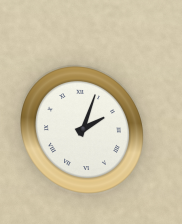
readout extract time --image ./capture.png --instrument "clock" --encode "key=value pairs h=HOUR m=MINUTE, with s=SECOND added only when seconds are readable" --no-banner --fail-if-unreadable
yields h=2 m=4
